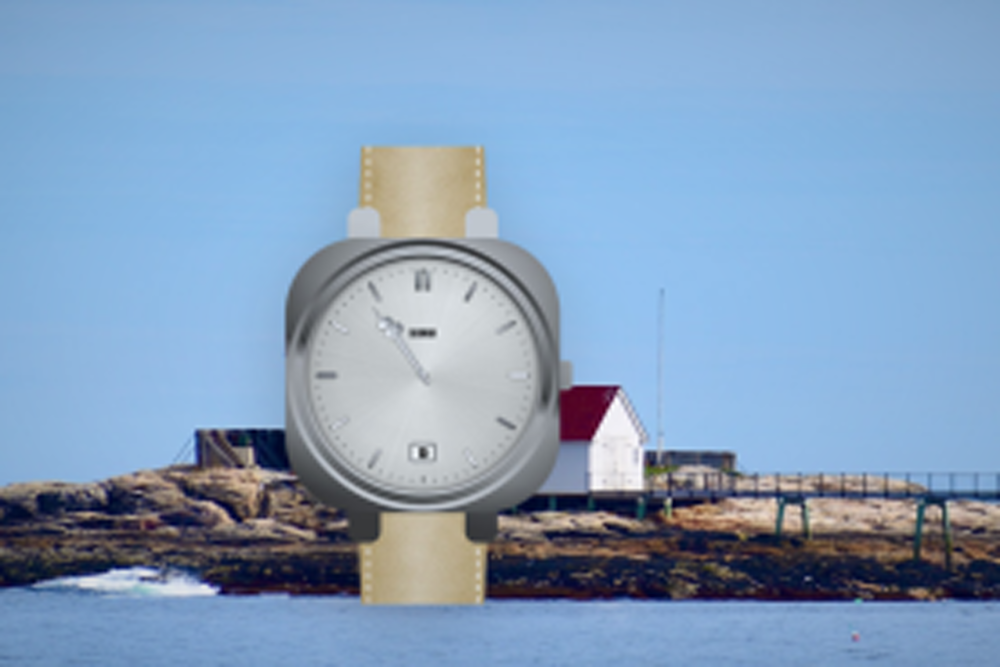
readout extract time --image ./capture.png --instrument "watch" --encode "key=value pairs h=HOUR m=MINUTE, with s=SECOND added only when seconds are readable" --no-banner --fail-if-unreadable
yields h=10 m=54
